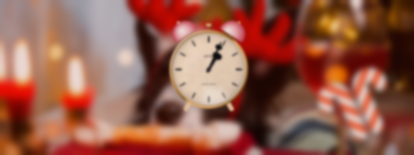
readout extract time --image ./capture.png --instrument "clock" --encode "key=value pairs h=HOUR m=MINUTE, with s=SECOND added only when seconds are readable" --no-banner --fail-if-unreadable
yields h=1 m=4
